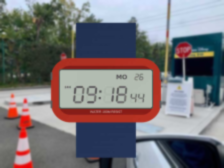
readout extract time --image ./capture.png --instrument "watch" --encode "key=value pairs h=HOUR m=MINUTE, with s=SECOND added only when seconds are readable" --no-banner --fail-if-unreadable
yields h=9 m=18 s=44
